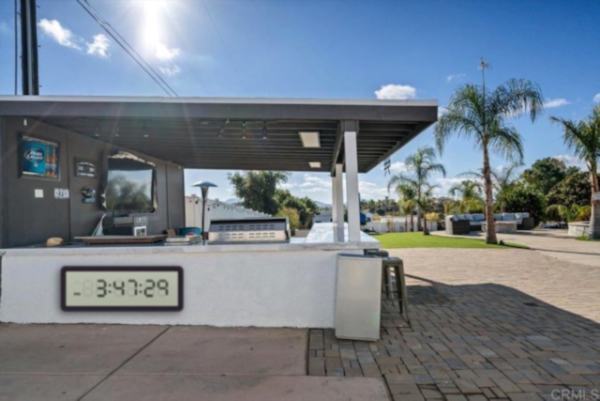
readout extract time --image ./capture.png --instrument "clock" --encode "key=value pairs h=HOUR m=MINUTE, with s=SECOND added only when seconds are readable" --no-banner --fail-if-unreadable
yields h=3 m=47 s=29
